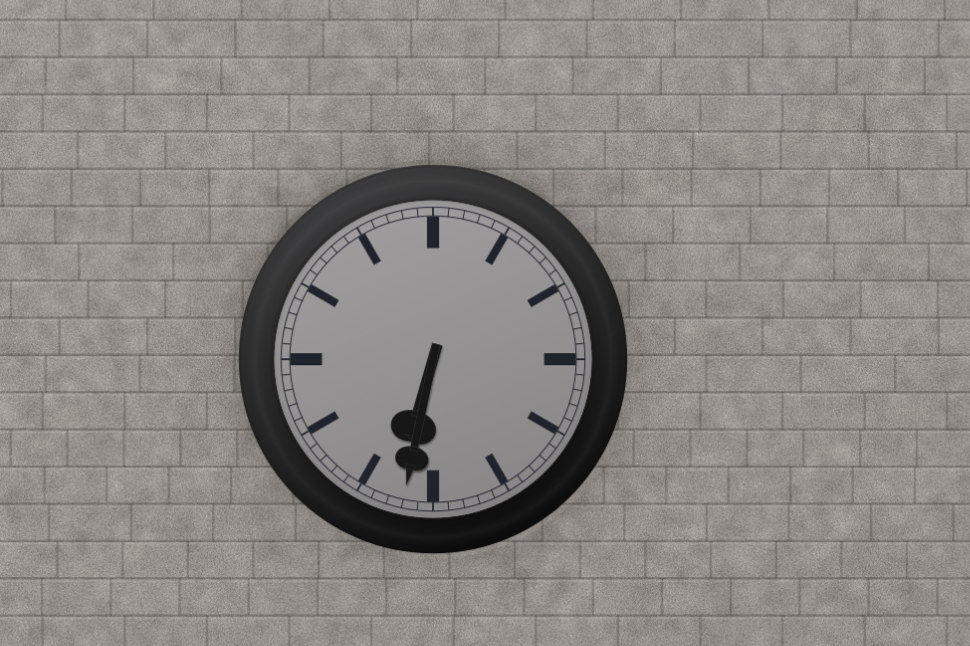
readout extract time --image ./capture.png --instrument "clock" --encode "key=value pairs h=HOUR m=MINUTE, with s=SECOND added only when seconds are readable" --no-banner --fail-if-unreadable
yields h=6 m=32
